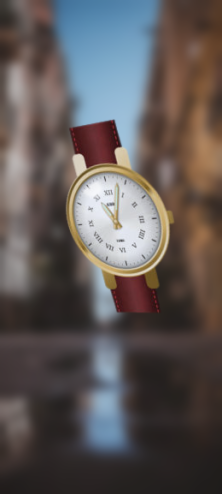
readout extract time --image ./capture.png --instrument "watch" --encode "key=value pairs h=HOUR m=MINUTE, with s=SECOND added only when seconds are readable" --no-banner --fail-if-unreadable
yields h=11 m=3
